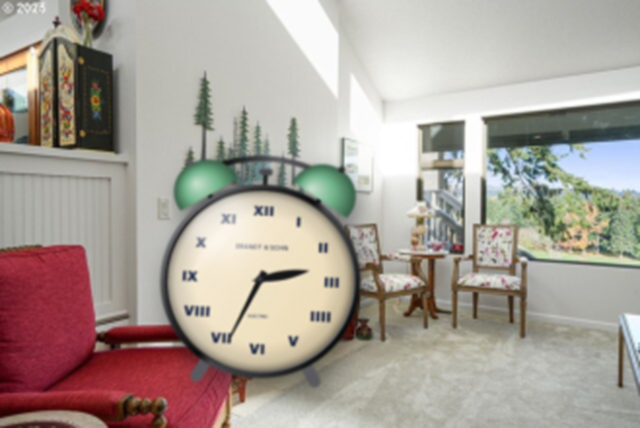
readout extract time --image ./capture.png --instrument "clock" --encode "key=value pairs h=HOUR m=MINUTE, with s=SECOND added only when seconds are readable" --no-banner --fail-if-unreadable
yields h=2 m=34
